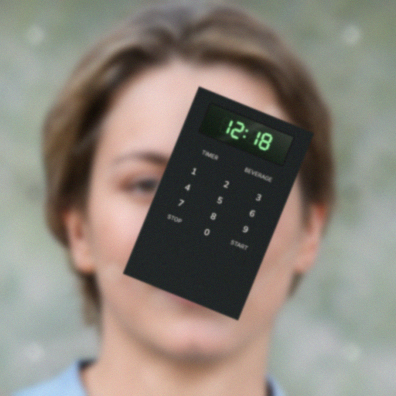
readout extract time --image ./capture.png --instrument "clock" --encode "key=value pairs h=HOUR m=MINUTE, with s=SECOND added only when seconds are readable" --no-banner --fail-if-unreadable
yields h=12 m=18
